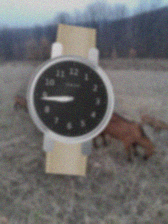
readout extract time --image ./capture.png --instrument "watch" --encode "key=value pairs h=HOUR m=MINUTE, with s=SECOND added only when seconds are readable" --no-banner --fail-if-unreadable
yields h=8 m=44
